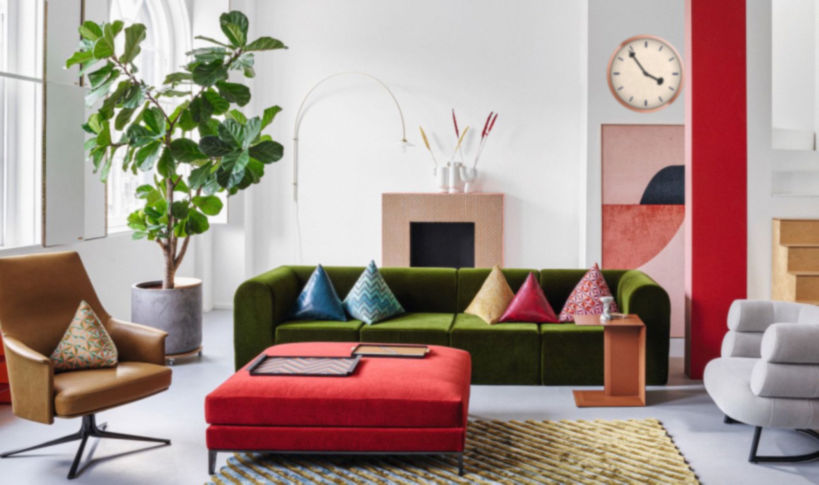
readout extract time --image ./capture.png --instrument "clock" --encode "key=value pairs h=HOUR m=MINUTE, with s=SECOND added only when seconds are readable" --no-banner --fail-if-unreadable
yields h=3 m=54
